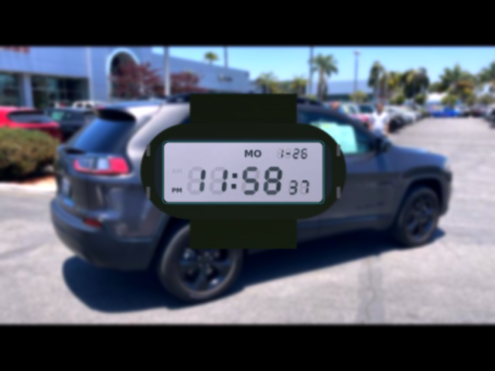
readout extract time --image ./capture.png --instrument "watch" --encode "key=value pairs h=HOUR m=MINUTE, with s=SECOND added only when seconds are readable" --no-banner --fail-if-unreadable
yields h=11 m=58 s=37
